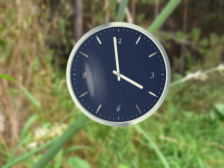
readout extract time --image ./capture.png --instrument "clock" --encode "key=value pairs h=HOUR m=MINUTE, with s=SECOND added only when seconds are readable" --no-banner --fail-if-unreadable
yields h=3 m=59
